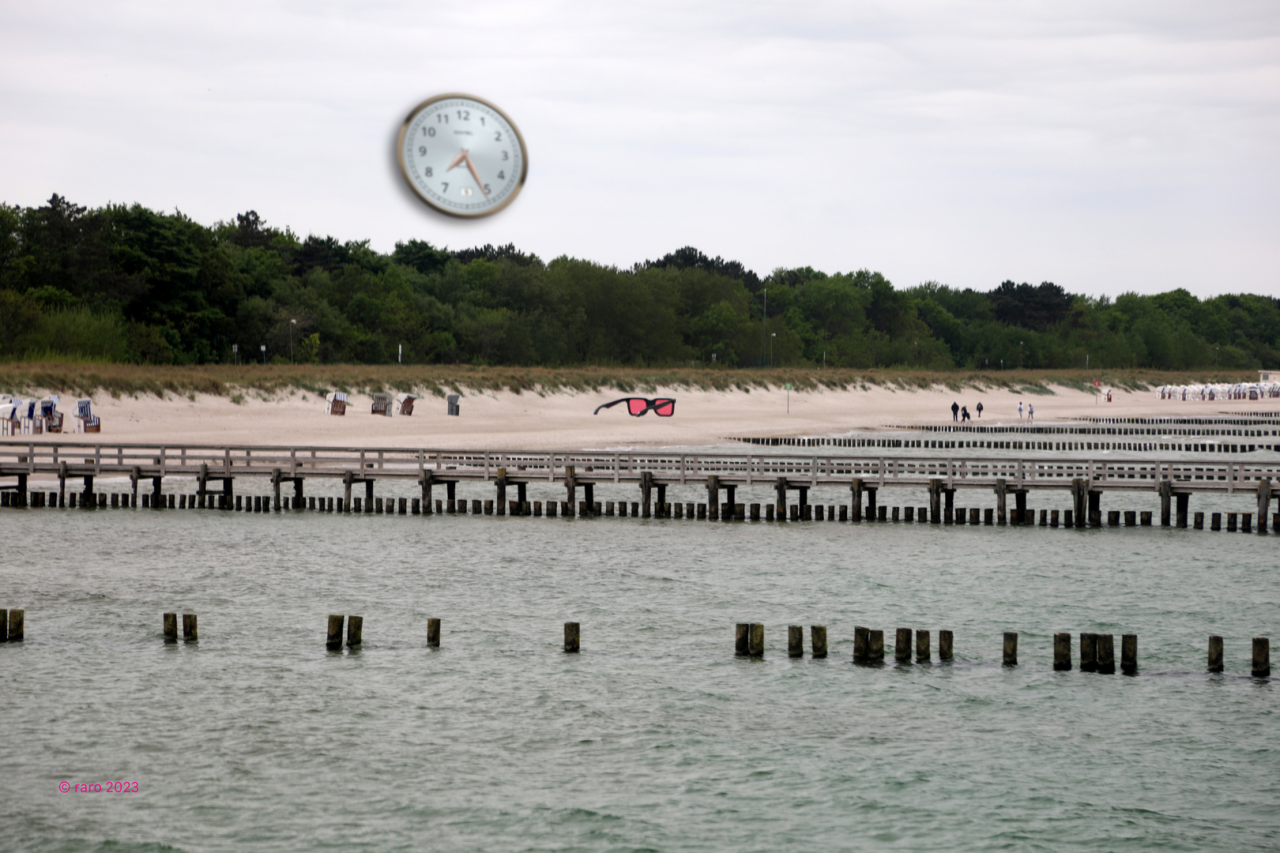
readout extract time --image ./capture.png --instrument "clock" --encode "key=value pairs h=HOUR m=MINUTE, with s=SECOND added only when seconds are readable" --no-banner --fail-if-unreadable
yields h=7 m=26
